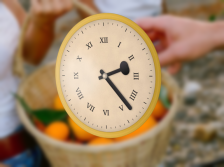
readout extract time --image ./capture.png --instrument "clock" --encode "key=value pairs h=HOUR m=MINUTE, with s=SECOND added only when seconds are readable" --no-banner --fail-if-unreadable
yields h=2 m=23
